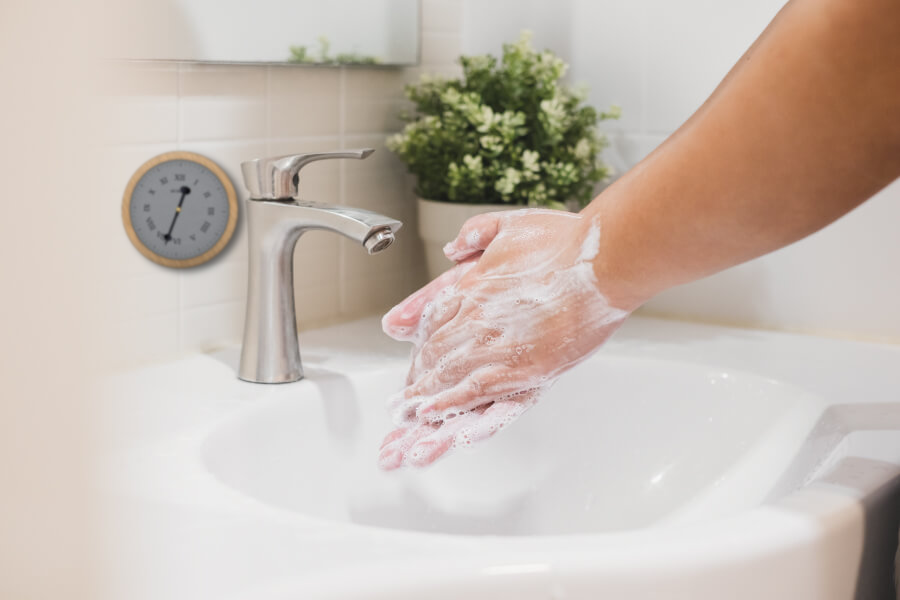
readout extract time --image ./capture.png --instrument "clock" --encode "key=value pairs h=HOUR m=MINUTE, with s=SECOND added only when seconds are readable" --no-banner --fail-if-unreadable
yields h=12 m=33
